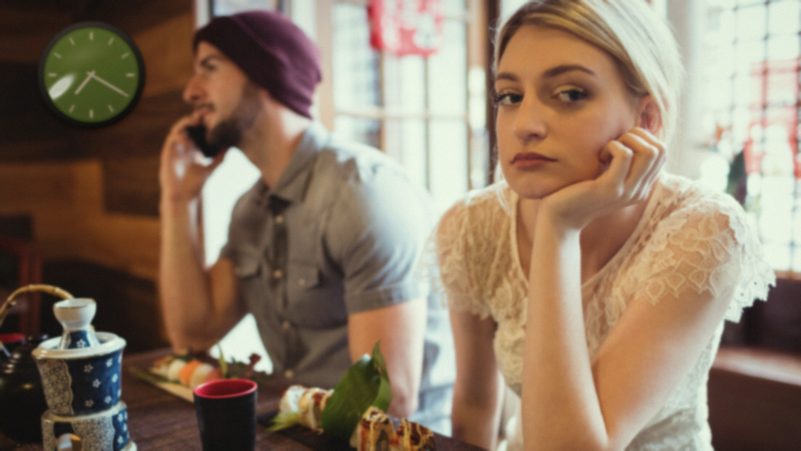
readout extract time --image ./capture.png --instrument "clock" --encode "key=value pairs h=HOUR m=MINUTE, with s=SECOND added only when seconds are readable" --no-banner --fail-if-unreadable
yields h=7 m=20
